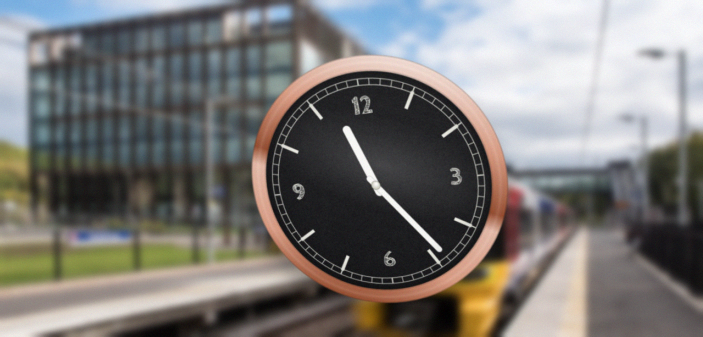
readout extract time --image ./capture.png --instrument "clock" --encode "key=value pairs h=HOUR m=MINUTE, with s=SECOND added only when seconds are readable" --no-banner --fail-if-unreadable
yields h=11 m=24
